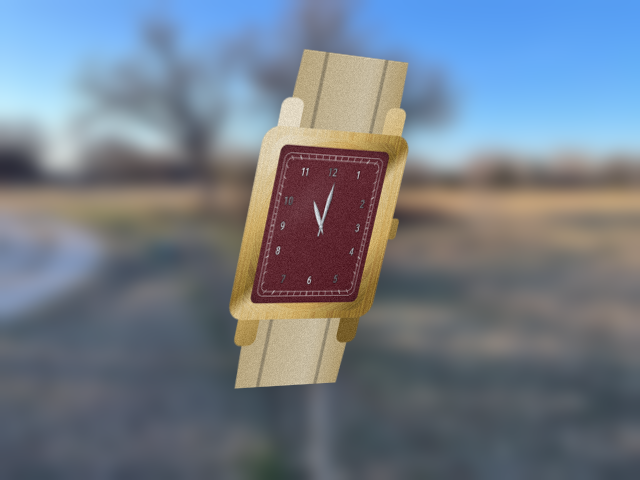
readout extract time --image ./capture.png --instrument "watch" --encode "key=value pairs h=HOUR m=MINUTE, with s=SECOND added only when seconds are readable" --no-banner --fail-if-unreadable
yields h=11 m=1
